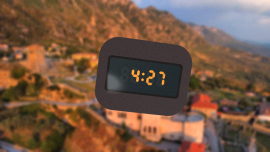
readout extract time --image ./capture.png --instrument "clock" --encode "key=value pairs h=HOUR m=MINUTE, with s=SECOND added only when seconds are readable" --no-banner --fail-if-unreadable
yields h=4 m=27
